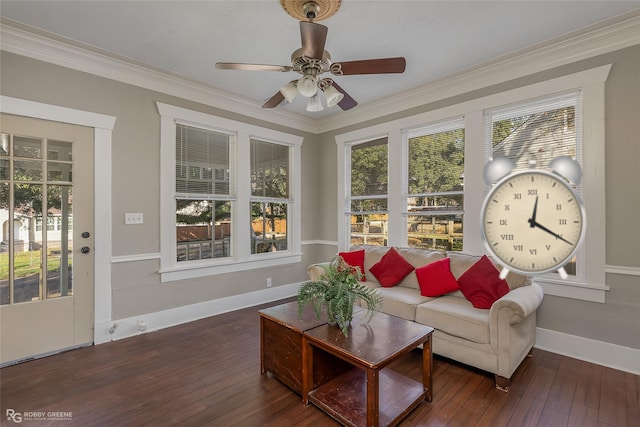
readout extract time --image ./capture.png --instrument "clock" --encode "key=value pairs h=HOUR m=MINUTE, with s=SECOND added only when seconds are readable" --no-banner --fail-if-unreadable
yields h=12 m=20
